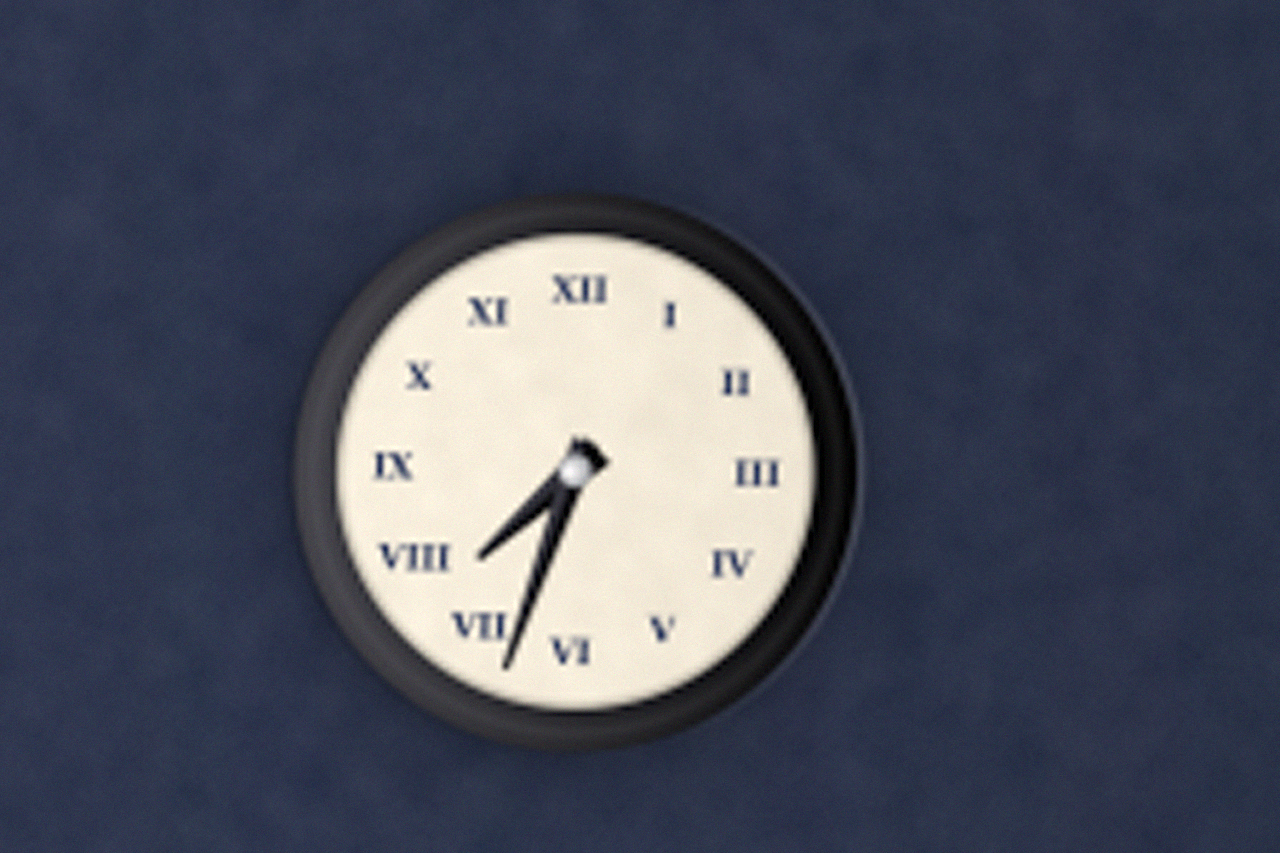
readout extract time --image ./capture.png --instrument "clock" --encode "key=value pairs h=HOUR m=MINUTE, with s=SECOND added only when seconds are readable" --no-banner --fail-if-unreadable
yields h=7 m=33
